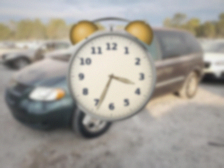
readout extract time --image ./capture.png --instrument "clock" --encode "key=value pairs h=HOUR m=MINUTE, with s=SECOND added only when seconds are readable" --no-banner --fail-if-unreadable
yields h=3 m=34
